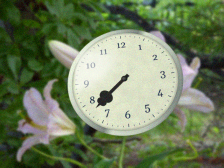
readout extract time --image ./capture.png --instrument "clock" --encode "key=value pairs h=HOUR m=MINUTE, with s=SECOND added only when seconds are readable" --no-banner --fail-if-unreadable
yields h=7 m=38
